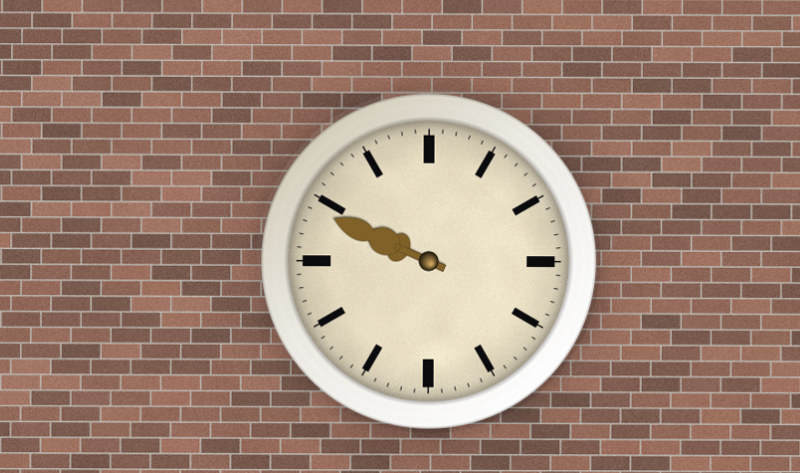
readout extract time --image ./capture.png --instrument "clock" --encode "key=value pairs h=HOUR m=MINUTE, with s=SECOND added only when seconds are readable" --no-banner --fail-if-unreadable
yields h=9 m=49
